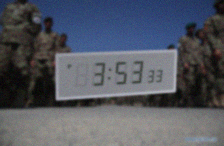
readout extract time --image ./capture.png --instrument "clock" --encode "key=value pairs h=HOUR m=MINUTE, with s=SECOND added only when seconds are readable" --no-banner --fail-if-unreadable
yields h=3 m=53 s=33
